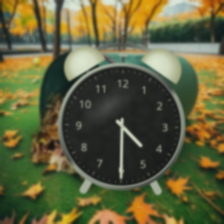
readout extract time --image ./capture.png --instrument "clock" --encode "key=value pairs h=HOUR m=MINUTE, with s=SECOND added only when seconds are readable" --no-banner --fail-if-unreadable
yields h=4 m=30
